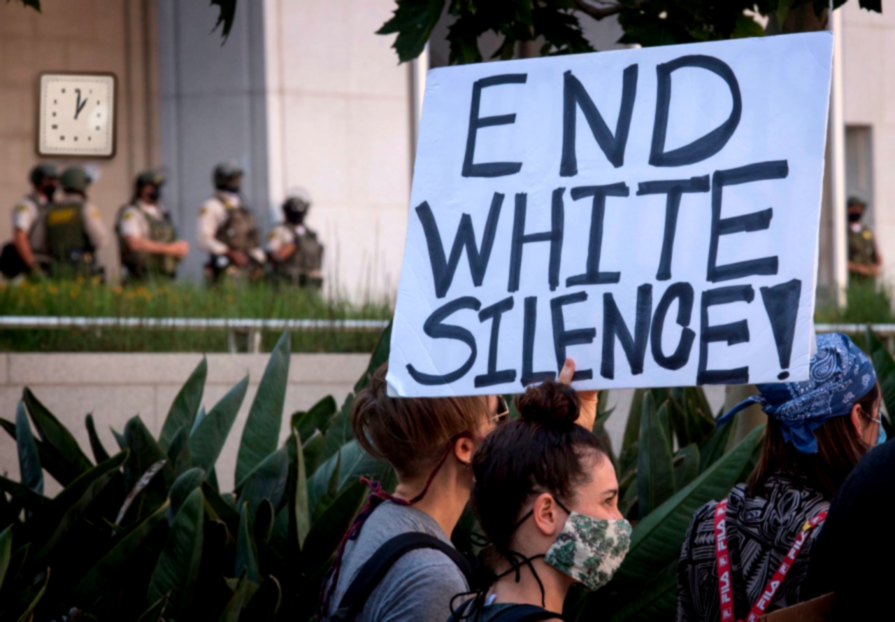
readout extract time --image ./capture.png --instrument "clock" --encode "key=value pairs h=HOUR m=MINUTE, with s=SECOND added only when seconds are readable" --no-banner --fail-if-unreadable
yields h=1 m=1
